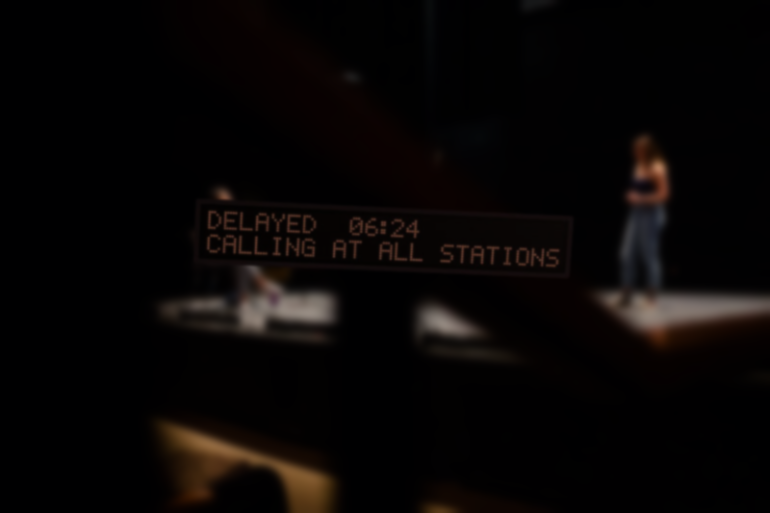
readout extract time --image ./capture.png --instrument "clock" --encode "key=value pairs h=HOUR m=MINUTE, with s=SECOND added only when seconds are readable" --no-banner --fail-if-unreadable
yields h=6 m=24
